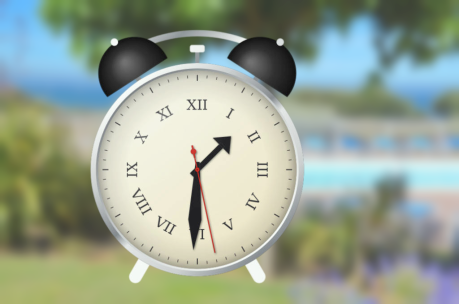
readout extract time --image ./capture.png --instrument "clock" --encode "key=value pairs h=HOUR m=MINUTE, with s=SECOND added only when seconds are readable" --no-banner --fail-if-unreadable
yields h=1 m=30 s=28
